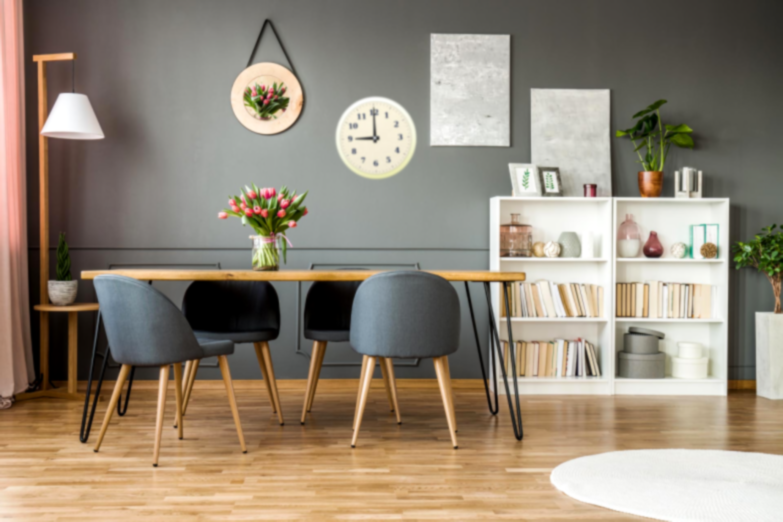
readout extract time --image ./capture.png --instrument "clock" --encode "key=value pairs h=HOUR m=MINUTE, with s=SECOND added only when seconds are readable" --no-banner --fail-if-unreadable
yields h=9 m=0
